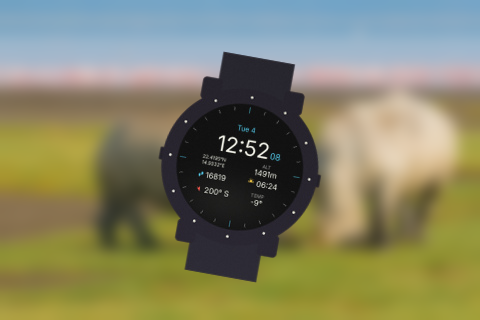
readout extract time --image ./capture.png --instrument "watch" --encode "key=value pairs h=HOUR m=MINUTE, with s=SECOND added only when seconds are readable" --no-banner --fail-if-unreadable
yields h=12 m=52 s=8
